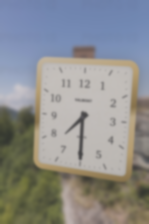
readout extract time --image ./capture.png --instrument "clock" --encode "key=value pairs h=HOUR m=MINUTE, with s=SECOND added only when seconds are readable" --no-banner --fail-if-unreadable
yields h=7 m=30
